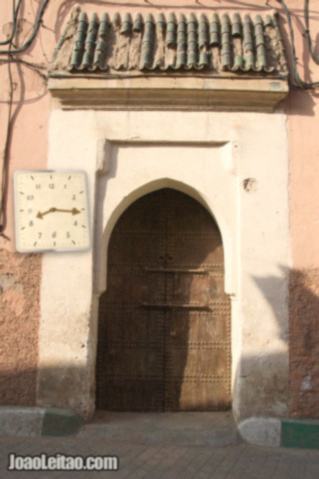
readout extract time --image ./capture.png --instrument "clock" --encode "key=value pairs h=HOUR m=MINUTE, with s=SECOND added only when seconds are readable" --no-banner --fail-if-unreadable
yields h=8 m=16
